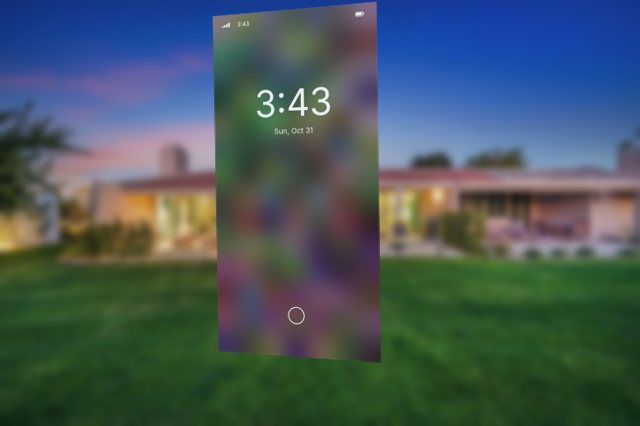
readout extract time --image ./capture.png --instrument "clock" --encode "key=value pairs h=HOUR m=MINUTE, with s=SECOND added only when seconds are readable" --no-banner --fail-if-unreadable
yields h=3 m=43
